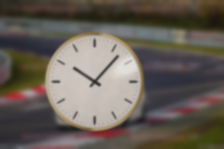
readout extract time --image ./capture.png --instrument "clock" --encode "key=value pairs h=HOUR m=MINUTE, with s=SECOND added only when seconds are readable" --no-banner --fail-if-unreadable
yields h=10 m=7
